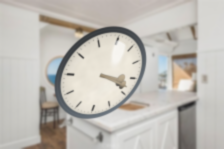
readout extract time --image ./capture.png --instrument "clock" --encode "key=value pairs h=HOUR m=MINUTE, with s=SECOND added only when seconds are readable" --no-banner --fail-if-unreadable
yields h=3 m=18
